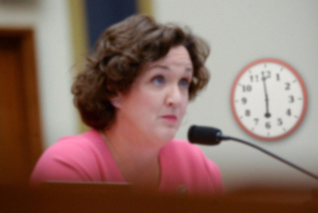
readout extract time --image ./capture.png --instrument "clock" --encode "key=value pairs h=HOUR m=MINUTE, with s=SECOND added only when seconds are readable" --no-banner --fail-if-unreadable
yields h=5 m=59
